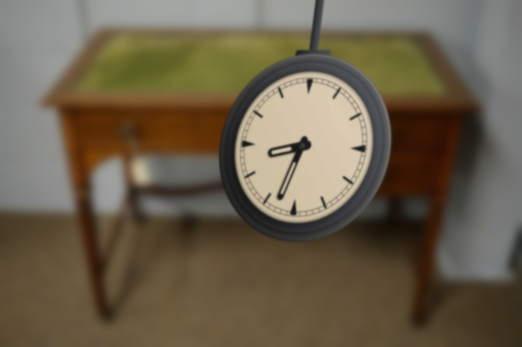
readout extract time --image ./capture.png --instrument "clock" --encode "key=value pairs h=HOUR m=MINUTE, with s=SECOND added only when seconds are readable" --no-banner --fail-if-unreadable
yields h=8 m=33
